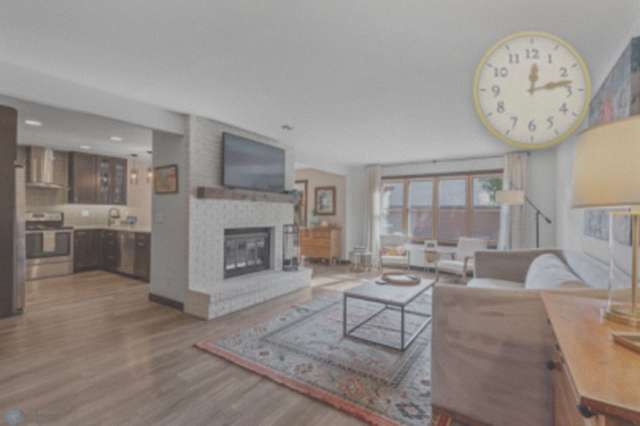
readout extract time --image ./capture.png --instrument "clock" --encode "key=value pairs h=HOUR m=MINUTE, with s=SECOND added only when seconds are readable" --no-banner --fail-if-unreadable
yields h=12 m=13
